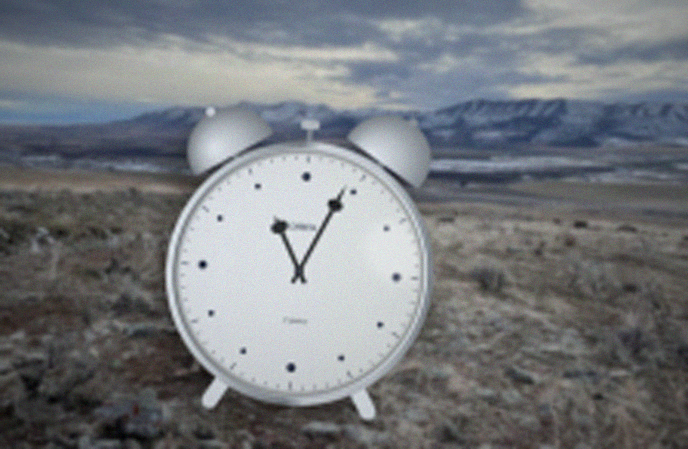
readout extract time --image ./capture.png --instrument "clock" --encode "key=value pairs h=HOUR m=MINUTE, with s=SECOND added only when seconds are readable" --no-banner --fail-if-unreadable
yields h=11 m=4
